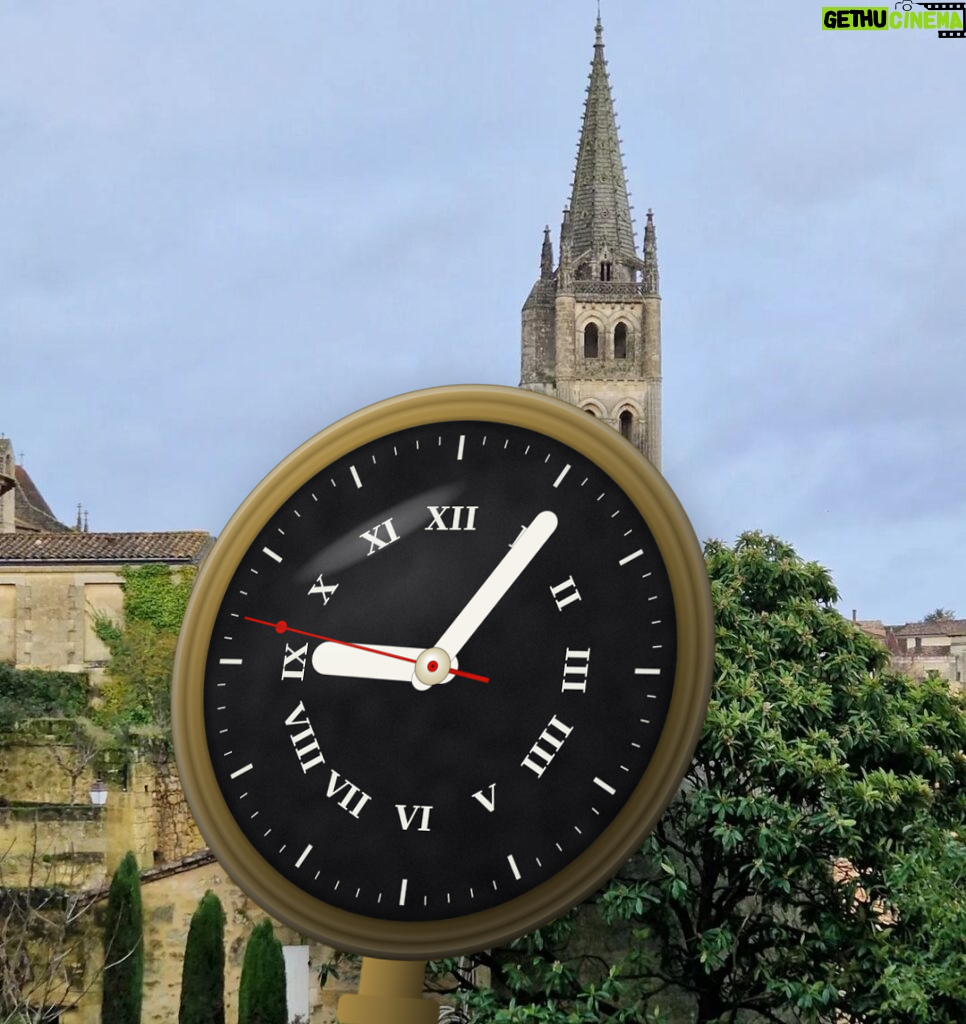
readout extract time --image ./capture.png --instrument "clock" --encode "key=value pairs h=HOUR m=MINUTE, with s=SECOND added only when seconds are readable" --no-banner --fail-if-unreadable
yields h=9 m=5 s=47
